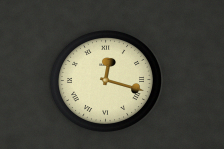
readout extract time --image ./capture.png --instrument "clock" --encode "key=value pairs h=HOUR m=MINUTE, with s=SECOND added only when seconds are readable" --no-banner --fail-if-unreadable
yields h=12 m=18
